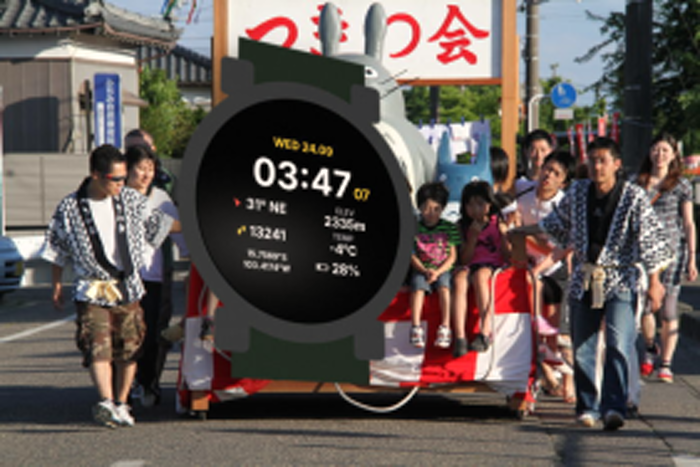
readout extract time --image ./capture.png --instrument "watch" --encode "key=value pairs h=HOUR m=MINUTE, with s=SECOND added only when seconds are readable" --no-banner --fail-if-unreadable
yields h=3 m=47
